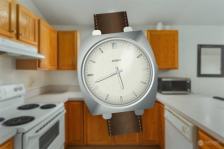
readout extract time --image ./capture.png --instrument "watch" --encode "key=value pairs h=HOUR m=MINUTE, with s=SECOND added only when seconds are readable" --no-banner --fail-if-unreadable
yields h=5 m=42
